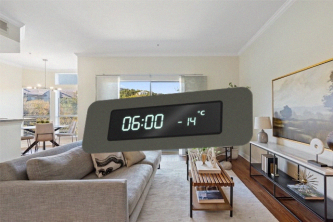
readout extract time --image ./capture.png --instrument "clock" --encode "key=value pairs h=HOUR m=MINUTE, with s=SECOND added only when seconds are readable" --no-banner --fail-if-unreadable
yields h=6 m=0
